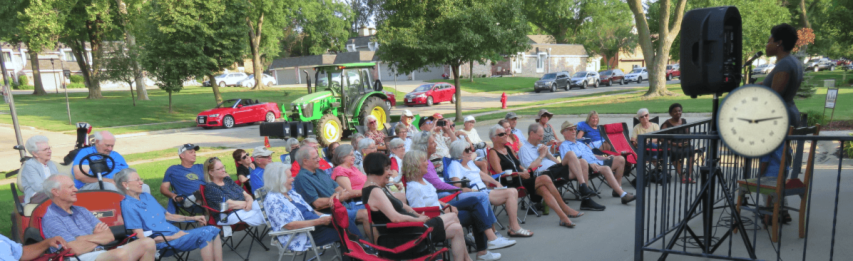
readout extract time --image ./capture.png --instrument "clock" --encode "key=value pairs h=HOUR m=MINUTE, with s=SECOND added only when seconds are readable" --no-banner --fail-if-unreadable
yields h=9 m=13
